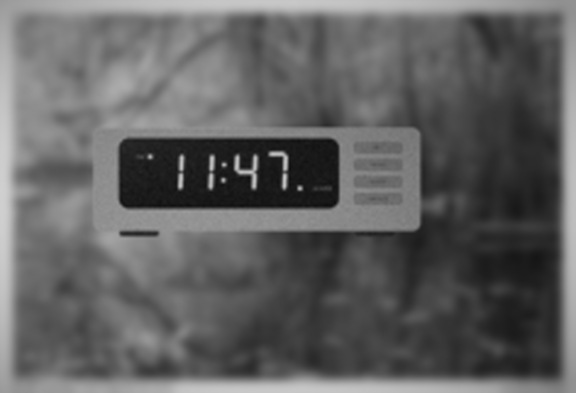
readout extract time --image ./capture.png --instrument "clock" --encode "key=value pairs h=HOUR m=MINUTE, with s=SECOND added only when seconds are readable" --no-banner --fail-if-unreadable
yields h=11 m=47
